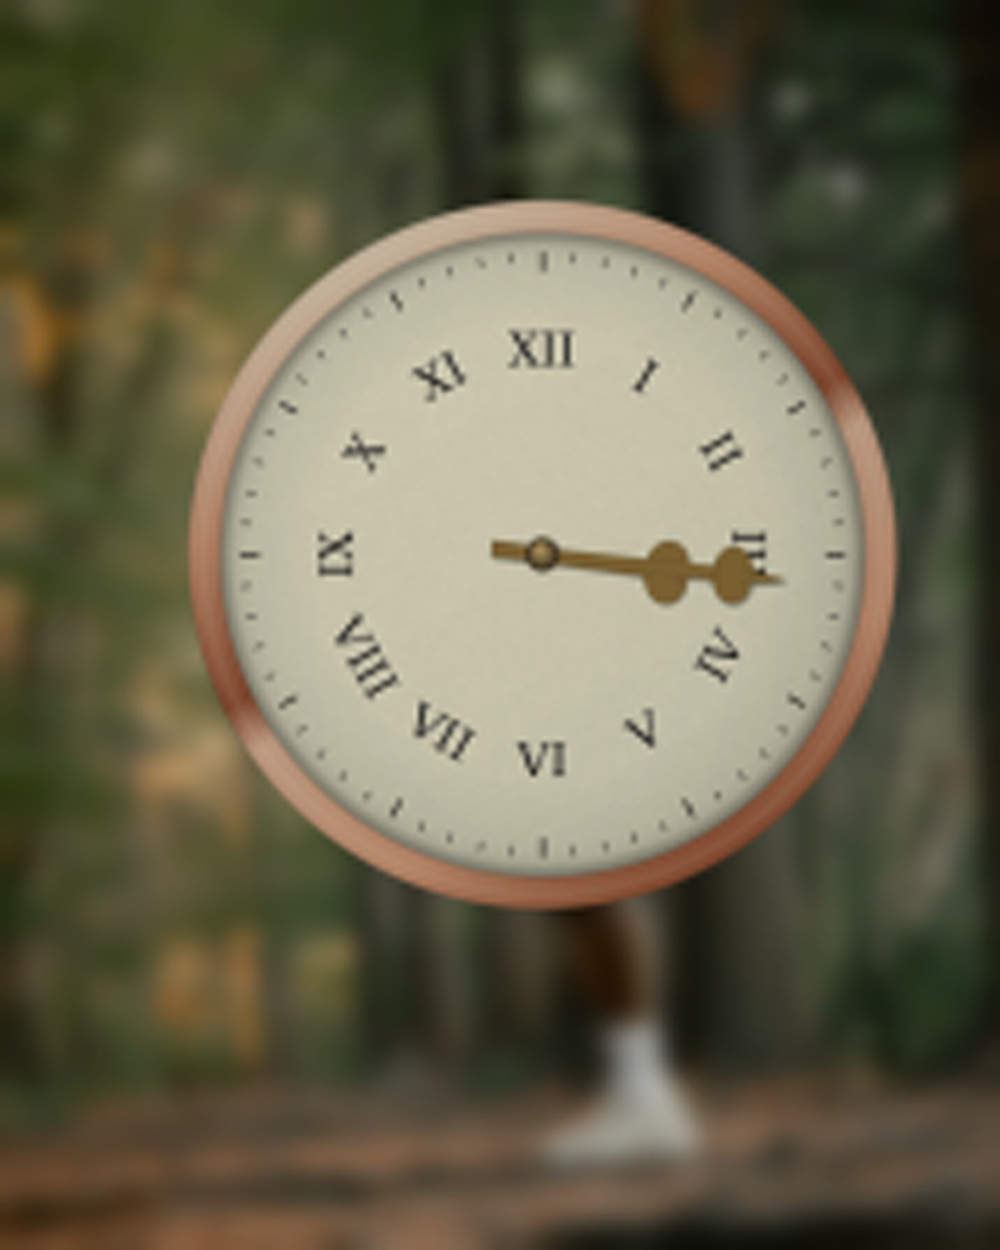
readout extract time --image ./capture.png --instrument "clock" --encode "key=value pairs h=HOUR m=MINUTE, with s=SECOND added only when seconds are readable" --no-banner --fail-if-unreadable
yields h=3 m=16
